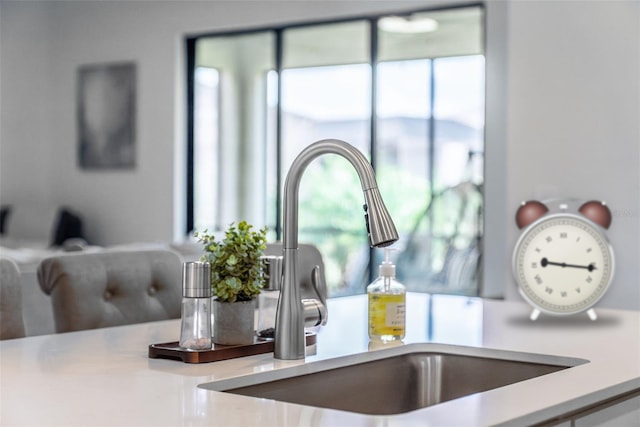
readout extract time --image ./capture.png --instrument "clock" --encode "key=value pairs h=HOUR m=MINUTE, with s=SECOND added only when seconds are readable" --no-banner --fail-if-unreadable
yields h=9 m=16
